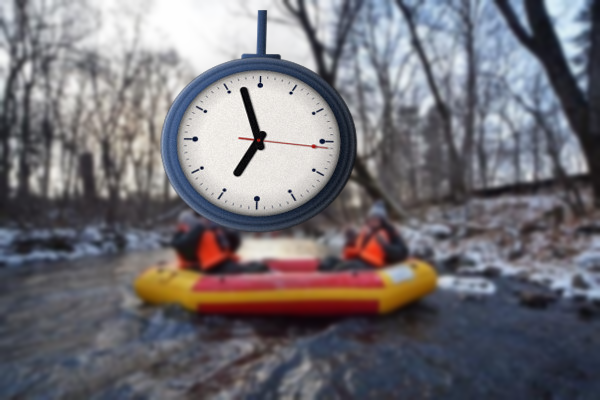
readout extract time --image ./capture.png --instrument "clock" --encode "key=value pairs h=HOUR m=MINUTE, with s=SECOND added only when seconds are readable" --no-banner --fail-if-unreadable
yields h=6 m=57 s=16
